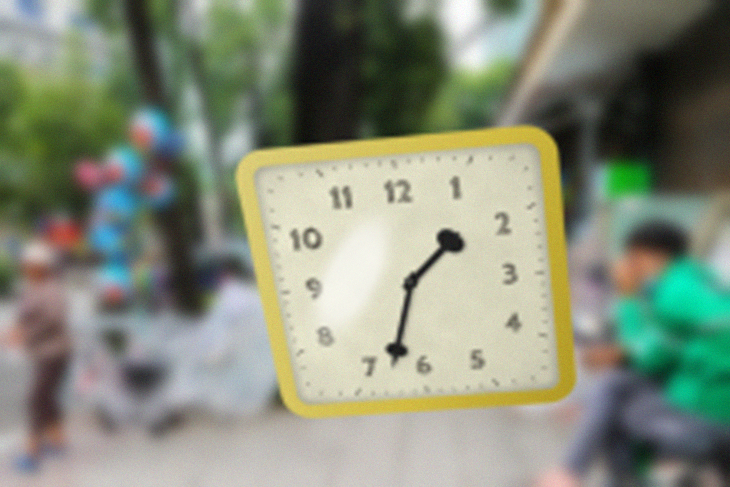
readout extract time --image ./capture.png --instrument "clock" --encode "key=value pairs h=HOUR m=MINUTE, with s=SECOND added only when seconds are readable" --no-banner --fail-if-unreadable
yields h=1 m=33
